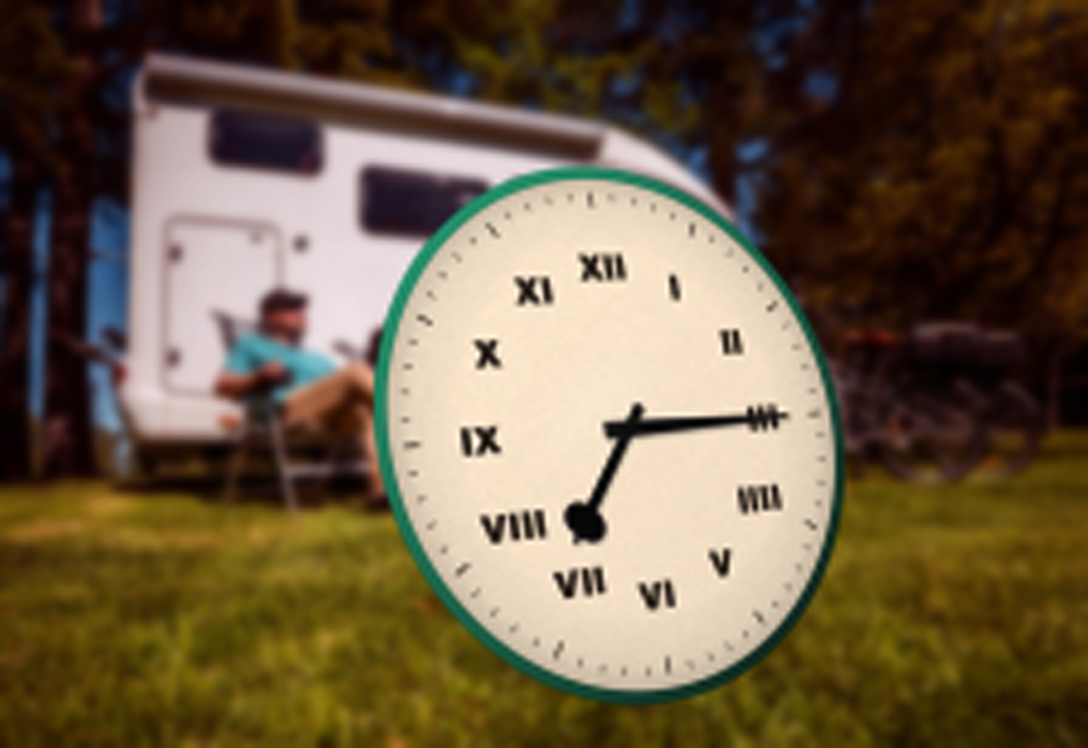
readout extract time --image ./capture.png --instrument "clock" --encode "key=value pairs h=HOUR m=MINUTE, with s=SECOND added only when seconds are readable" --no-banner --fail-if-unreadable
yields h=7 m=15
